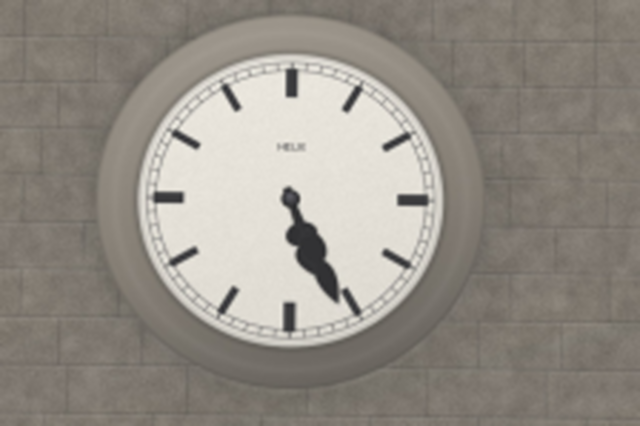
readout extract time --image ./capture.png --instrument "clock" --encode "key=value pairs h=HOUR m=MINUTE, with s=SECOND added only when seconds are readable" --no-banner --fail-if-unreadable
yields h=5 m=26
